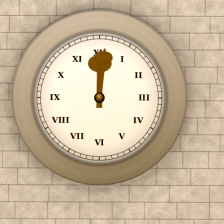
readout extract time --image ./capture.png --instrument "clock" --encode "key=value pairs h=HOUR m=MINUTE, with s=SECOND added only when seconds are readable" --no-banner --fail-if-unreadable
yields h=12 m=1
